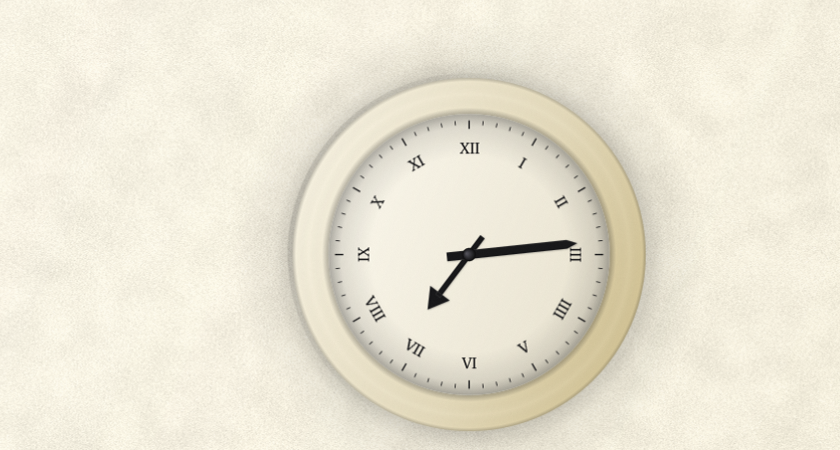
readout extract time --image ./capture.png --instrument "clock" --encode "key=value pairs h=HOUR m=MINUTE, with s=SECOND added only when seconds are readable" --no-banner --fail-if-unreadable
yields h=7 m=14
